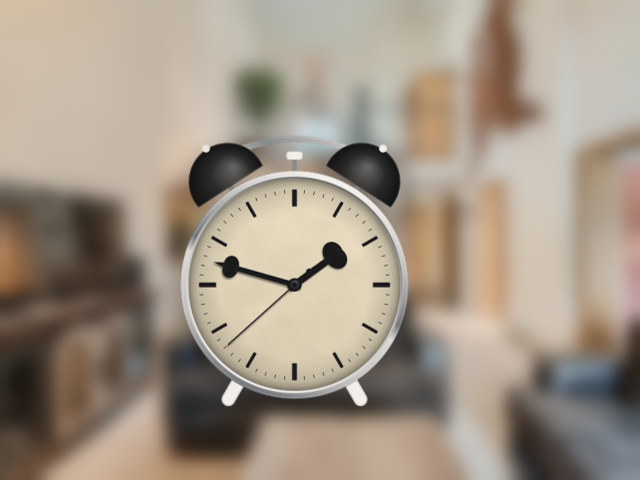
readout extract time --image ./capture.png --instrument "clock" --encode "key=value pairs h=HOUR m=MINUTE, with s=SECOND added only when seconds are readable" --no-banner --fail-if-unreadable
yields h=1 m=47 s=38
